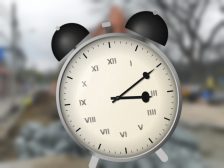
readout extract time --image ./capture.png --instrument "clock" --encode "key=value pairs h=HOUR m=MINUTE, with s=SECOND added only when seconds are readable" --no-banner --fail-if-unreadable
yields h=3 m=10
